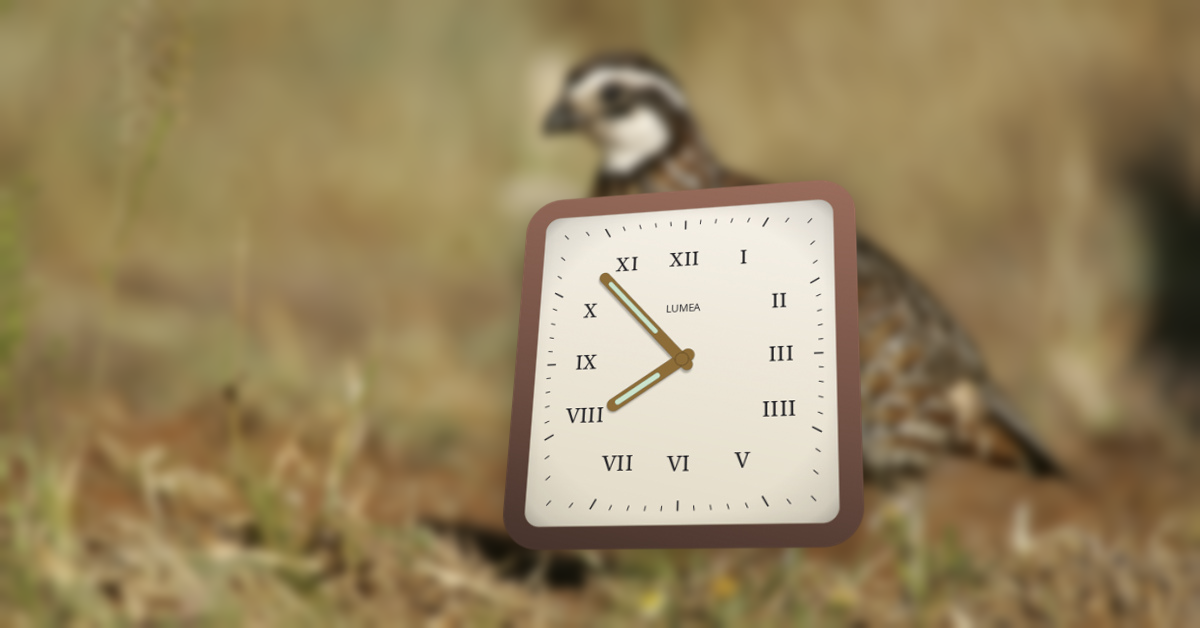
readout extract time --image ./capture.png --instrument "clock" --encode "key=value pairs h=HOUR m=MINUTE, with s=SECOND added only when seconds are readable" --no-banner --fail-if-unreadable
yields h=7 m=53
